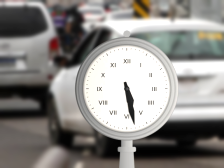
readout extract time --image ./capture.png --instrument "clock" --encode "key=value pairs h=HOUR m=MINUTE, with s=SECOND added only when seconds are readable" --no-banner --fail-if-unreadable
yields h=5 m=28
